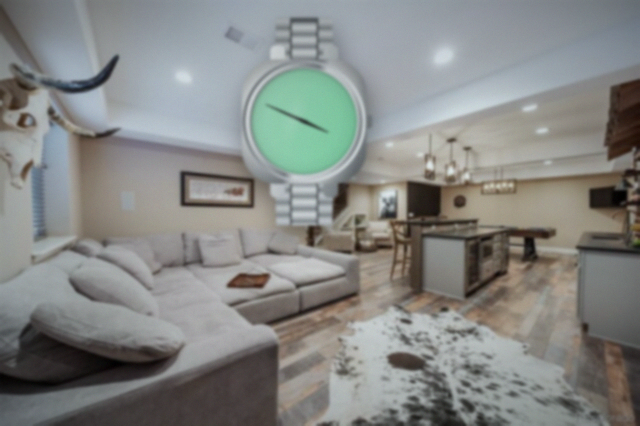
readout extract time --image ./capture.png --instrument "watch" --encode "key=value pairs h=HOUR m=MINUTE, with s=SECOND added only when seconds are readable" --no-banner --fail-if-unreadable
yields h=3 m=49
